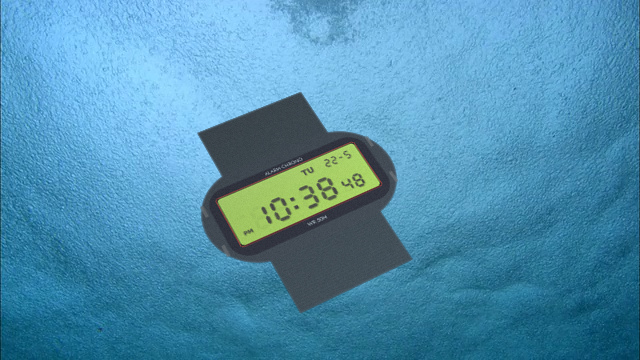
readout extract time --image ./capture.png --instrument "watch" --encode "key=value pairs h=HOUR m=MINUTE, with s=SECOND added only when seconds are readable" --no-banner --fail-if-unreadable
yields h=10 m=38 s=48
